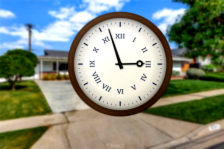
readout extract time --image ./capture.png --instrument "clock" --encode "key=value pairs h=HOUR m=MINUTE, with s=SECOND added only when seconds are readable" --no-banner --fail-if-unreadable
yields h=2 m=57
